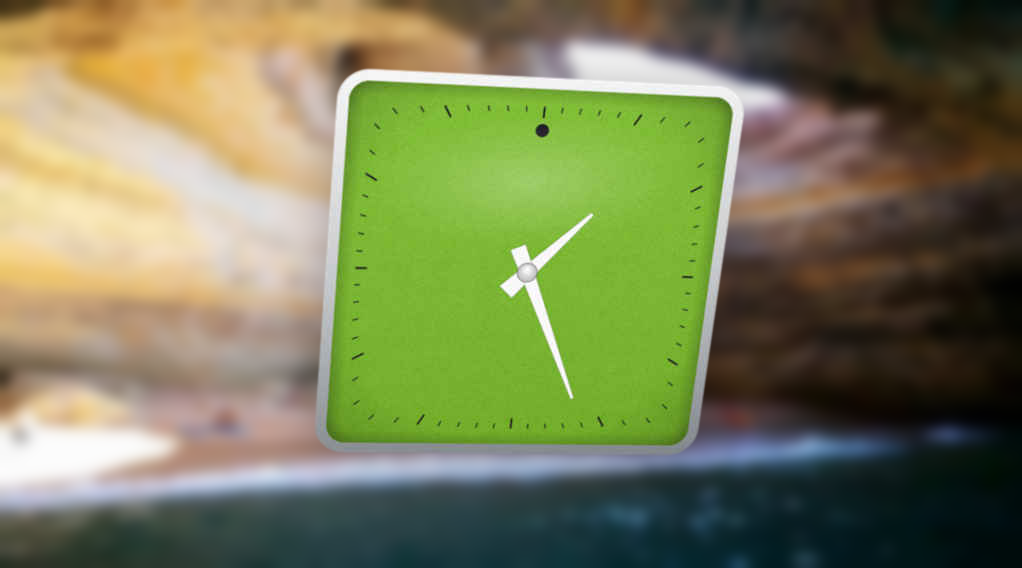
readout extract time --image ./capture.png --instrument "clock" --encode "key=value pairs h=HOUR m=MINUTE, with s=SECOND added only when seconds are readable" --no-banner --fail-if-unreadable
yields h=1 m=26
